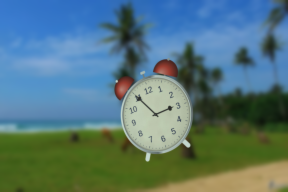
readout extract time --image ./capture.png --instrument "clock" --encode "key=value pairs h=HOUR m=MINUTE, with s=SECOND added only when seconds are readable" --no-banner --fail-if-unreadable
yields h=2 m=55
